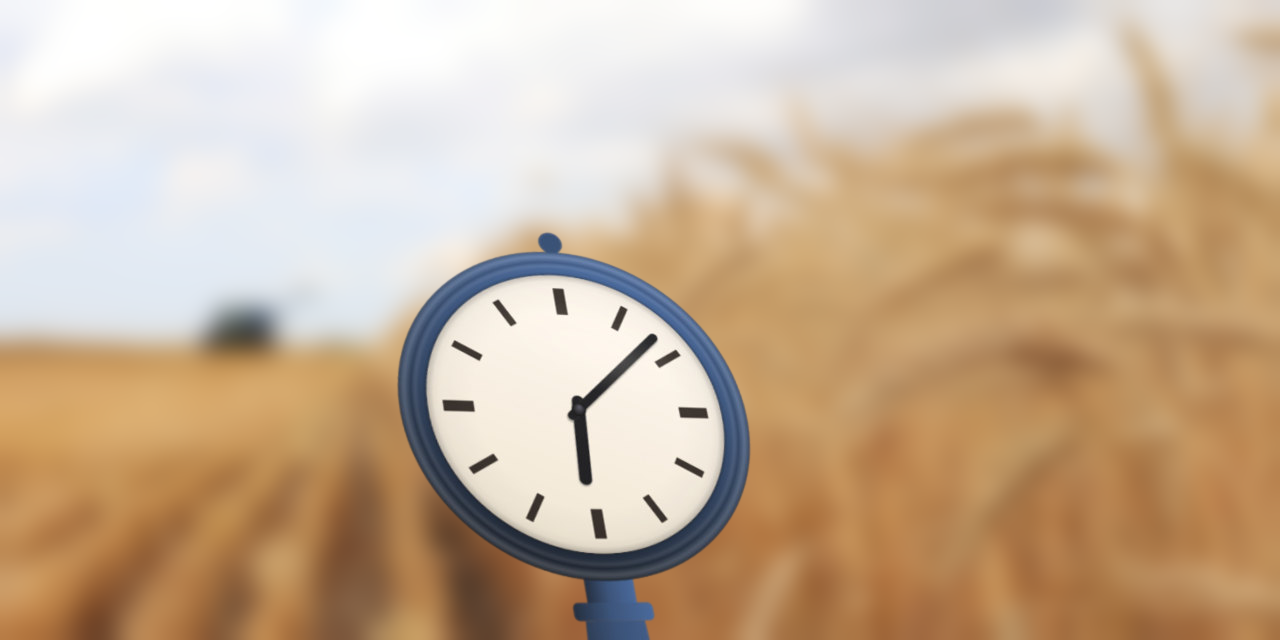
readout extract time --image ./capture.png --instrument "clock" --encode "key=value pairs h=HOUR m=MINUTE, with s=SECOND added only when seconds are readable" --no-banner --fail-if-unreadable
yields h=6 m=8
